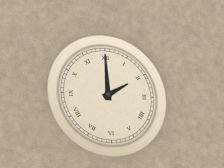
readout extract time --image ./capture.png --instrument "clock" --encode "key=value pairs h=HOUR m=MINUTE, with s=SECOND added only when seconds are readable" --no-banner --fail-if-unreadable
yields h=2 m=0
